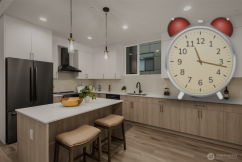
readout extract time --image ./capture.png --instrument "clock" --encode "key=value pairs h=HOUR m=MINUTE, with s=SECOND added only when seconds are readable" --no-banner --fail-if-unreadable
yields h=11 m=17
